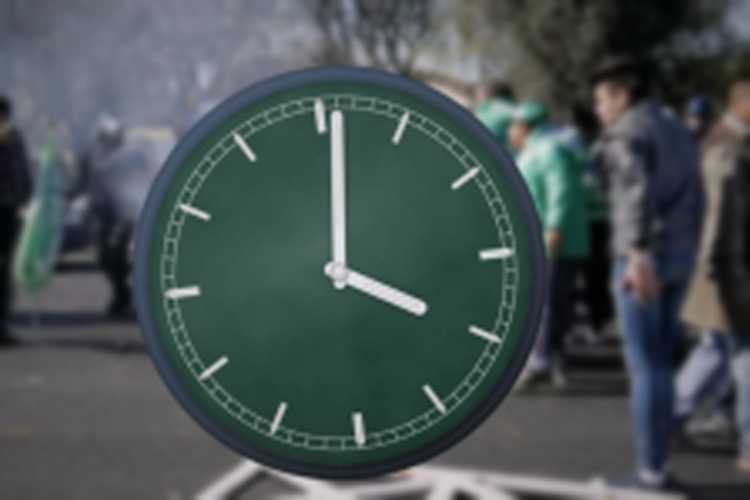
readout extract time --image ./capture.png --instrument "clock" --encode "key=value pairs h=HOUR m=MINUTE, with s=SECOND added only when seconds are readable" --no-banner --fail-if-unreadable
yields h=4 m=1
